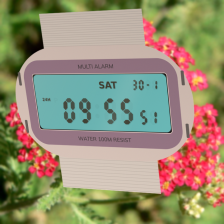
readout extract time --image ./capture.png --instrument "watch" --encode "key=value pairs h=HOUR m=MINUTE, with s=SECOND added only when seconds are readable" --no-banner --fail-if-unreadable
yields h=9 m=55 s=51
